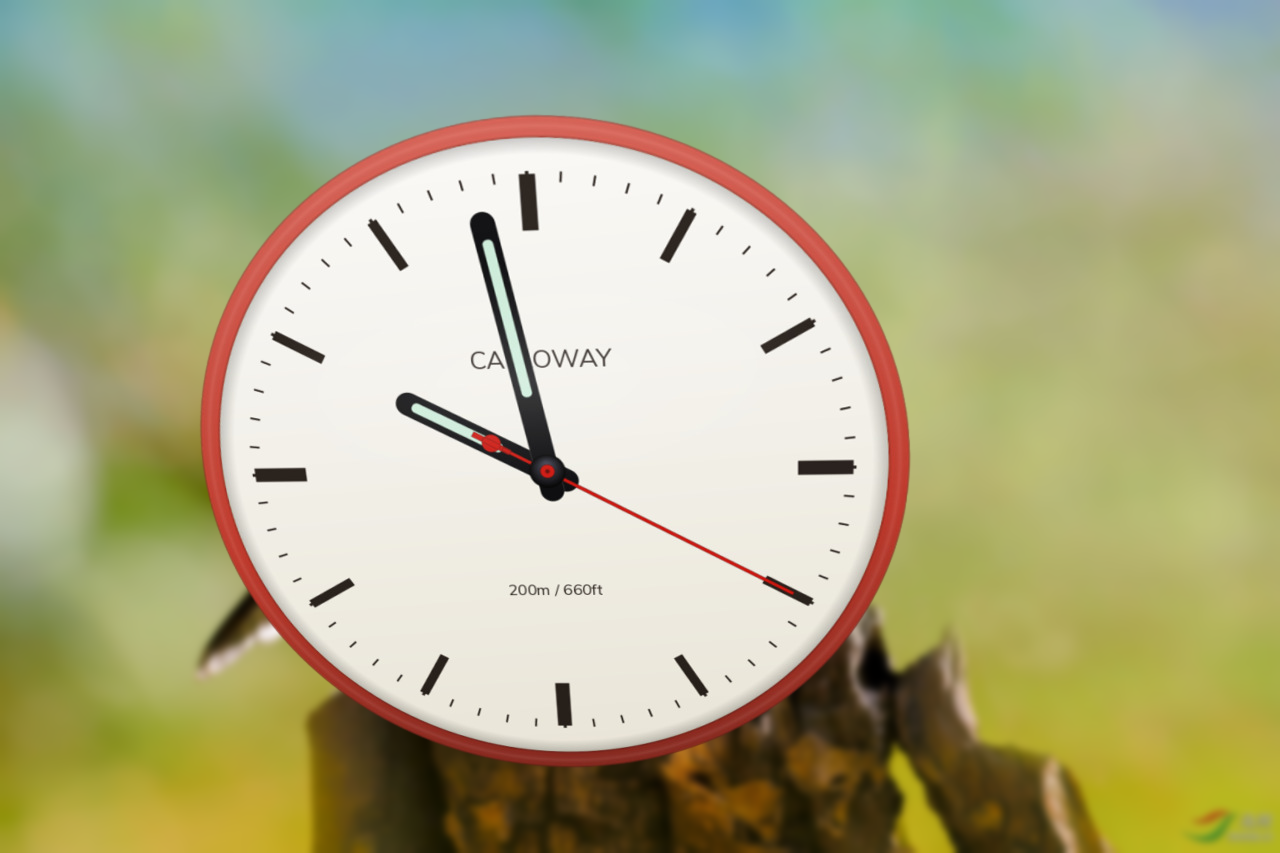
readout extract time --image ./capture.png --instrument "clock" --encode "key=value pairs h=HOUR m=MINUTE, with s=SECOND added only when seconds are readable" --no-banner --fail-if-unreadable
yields h=9 m=58 s=20
